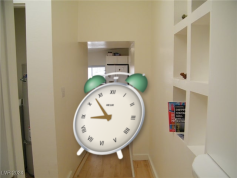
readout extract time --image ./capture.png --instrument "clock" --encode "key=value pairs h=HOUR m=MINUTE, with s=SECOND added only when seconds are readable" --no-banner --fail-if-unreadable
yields h=8 m=53
